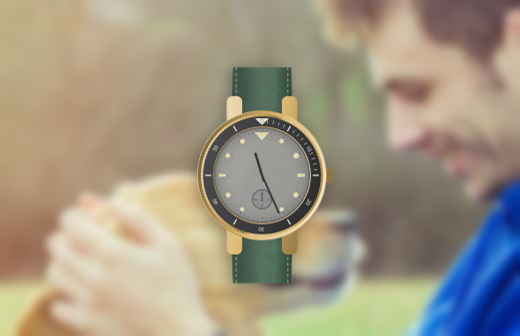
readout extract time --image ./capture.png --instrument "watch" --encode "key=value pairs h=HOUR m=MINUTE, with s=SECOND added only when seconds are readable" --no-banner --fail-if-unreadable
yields h=11 m=26
